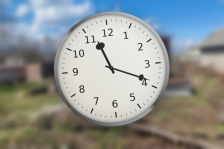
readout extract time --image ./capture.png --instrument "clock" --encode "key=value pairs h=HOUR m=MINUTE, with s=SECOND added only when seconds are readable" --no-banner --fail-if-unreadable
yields h=11 m=19
